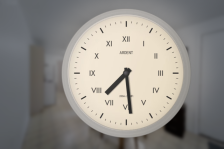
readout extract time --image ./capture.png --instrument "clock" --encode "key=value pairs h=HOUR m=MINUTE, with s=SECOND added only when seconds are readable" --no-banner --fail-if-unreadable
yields h=7 m=29
